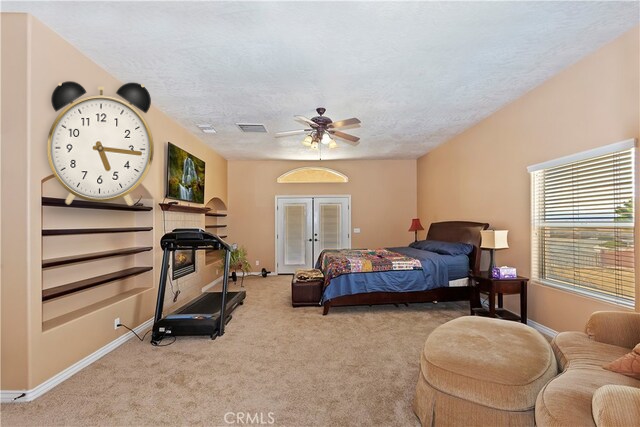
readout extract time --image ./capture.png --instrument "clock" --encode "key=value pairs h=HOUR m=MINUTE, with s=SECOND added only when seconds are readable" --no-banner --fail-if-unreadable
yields h=5 m=16
